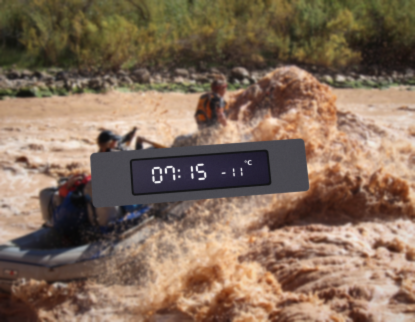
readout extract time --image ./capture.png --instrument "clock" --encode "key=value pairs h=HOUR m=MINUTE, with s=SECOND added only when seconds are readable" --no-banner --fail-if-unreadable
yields h=7 m=15
